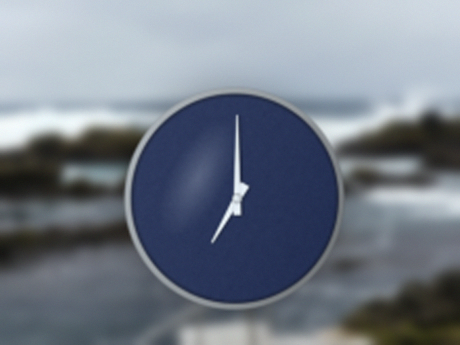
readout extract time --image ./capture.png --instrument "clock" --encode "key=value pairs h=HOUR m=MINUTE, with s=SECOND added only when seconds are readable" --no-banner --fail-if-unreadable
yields h=7 m=0
